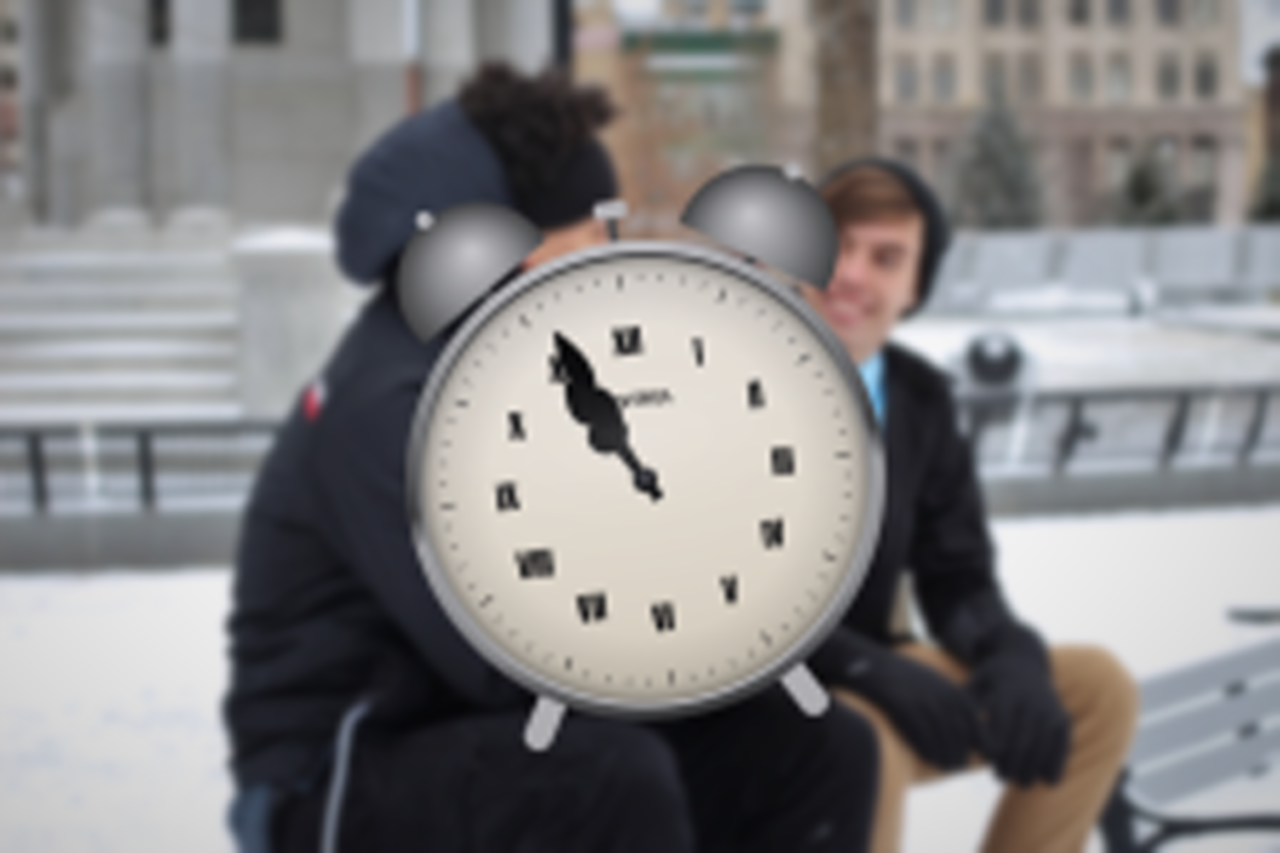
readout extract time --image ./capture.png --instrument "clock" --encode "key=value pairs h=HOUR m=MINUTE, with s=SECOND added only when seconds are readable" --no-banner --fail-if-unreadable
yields h=10 m=56
